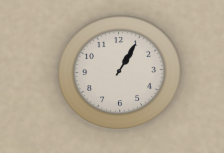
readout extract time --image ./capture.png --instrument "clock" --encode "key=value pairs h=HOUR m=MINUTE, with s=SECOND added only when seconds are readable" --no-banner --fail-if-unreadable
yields h=1 m=5
